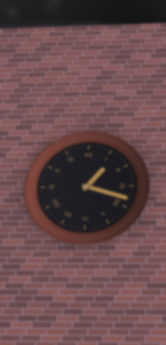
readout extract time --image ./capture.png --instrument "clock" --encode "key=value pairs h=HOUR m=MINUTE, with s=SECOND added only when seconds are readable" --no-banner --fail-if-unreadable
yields h=1 m=18
